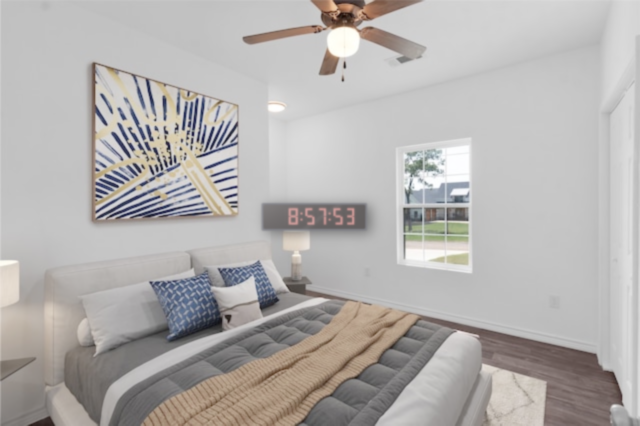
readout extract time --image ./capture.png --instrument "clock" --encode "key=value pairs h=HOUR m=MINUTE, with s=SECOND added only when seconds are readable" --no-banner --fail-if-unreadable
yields h=8 m=57 s=53
